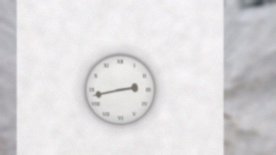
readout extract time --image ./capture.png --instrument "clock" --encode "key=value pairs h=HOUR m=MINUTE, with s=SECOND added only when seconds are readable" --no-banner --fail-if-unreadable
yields h=2 m=43
